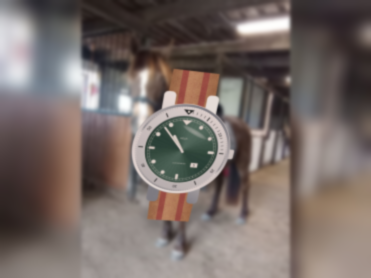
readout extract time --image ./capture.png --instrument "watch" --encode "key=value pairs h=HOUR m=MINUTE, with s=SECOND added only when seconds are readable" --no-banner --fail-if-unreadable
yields h=10 m=53
